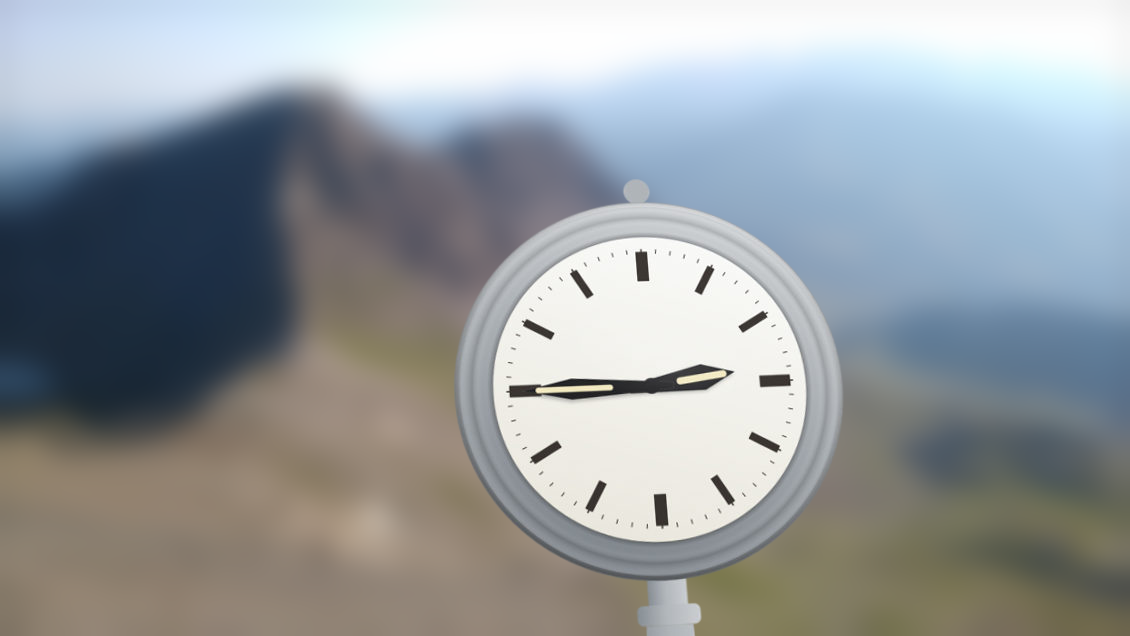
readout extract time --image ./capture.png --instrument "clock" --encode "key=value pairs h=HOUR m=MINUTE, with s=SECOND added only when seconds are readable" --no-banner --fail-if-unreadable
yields h=2 m=45
